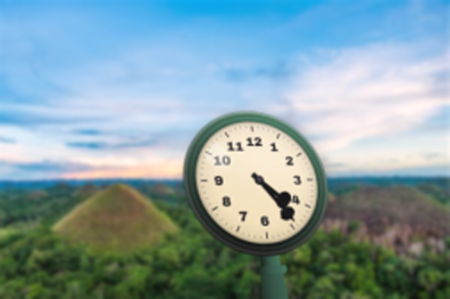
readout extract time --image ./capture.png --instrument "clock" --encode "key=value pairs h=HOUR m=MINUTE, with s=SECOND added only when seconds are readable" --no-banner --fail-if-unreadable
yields h=4 m=24
